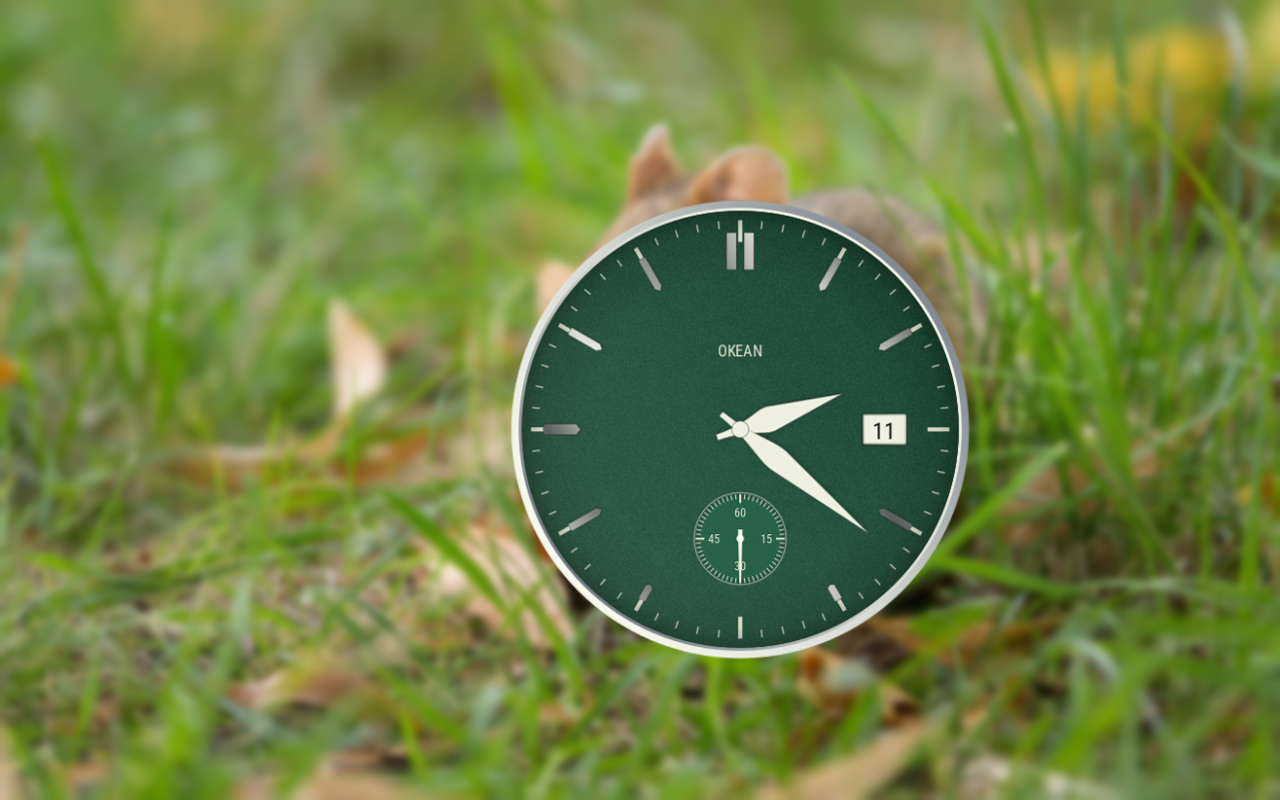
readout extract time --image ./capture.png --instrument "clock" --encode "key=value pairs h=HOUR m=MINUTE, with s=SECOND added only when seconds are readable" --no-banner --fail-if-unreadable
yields h=2 m=21 s=30
